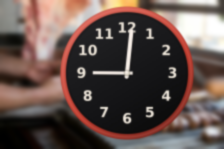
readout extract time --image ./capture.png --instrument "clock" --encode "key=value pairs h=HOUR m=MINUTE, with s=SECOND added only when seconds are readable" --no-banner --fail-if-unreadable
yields h=9 m=1
